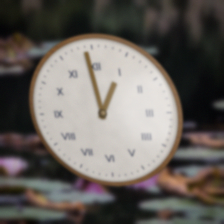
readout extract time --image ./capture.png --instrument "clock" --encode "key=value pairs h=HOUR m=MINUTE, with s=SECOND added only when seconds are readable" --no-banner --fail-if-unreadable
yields h=12 m=59
